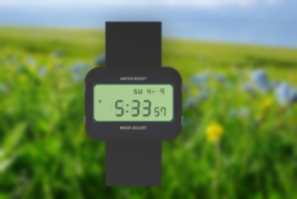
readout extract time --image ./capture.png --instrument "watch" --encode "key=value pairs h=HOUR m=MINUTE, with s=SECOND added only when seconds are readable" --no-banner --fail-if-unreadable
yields h=5 m=33 s=57
